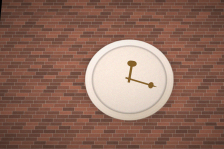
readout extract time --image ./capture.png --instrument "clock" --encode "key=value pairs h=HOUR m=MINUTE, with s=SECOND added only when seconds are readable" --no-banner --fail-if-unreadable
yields h=12 m=18
